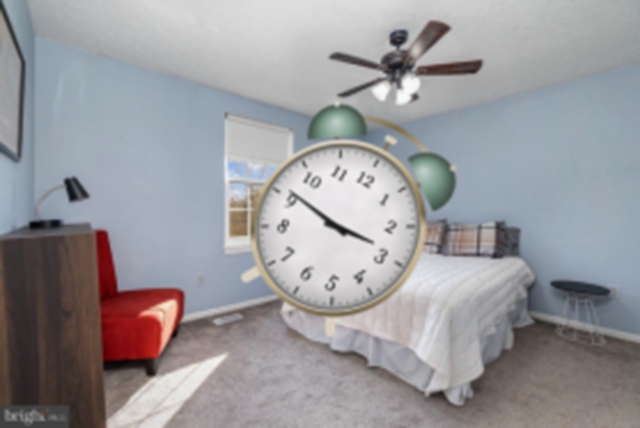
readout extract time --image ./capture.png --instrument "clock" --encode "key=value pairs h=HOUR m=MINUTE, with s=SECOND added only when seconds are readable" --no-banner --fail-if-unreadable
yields h=2 m=46
